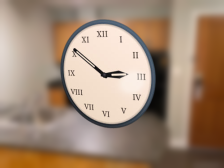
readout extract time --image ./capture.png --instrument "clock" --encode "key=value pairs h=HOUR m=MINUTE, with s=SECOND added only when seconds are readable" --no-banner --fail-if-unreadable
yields h=2 m=51
